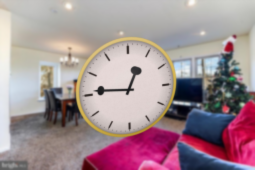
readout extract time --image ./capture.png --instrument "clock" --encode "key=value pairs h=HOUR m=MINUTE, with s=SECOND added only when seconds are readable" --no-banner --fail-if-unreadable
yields h=12 m=46
